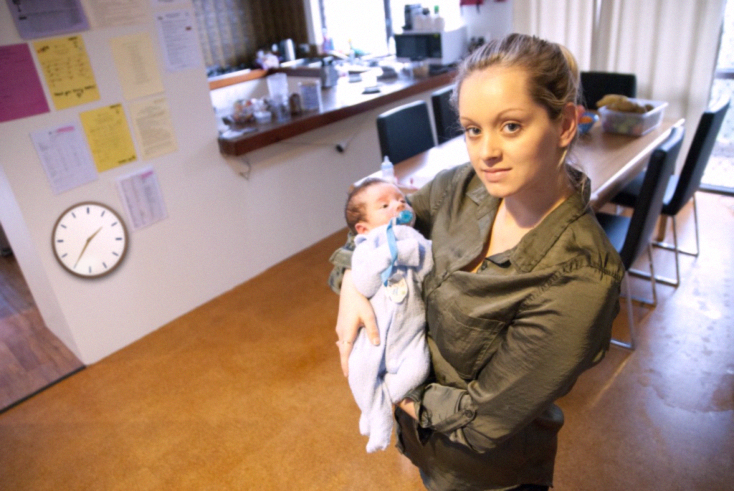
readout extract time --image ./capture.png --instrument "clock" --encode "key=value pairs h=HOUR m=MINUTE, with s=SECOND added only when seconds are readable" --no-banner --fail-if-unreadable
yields h=1 m=35
